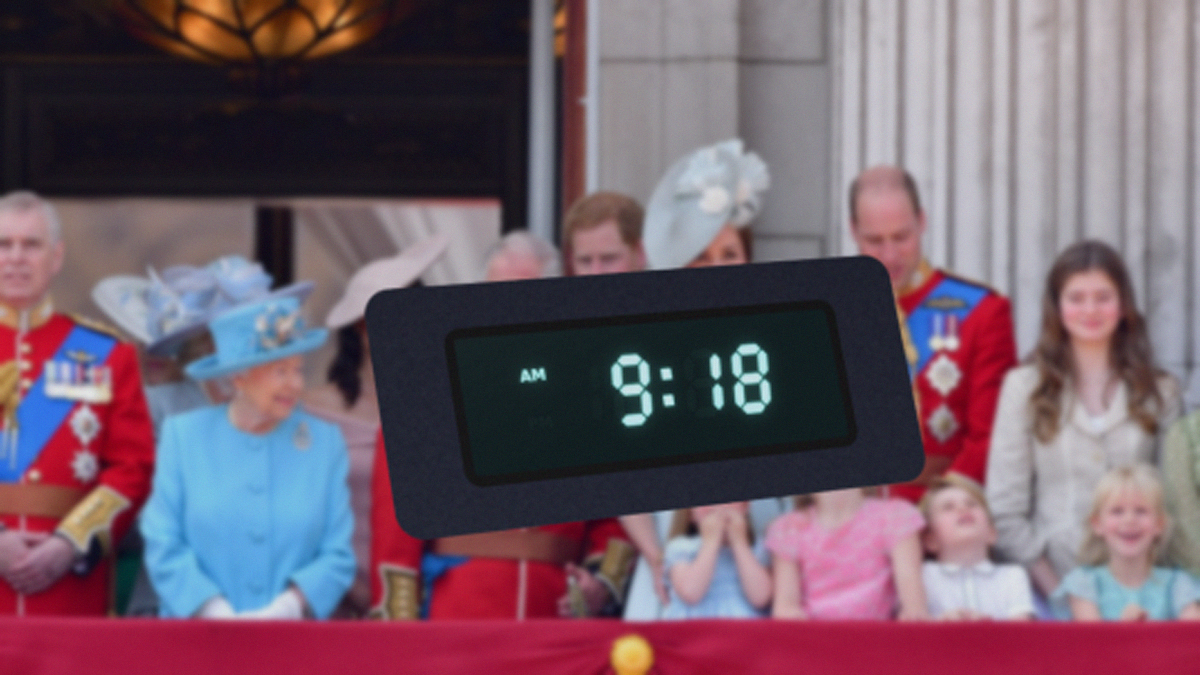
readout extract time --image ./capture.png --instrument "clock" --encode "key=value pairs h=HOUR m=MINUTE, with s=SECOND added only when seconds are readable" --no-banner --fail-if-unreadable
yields h=9 m=18
